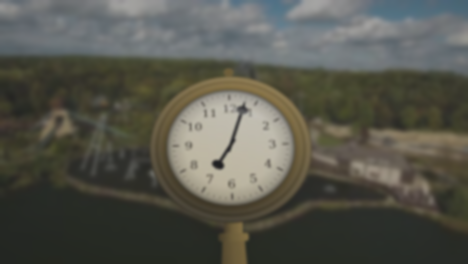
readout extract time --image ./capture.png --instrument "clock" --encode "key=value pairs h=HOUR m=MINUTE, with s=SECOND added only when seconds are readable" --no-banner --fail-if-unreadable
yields h=7 m=3
